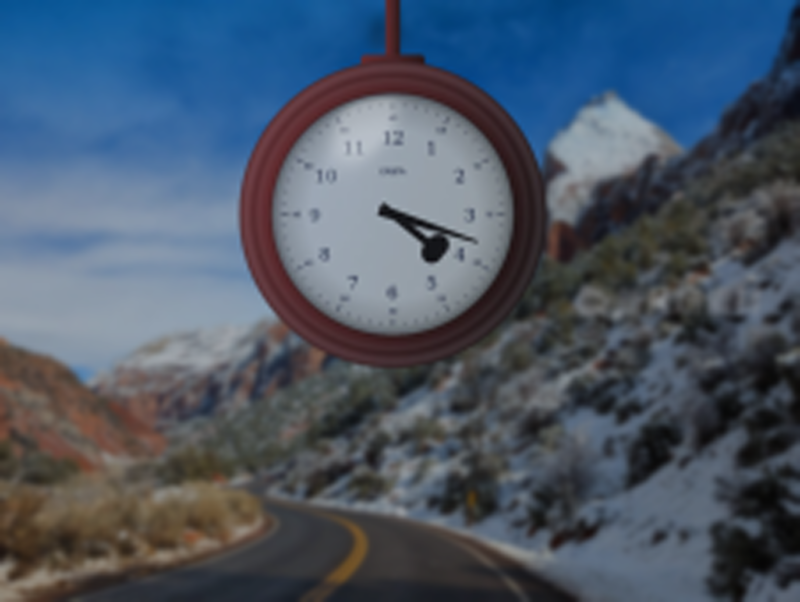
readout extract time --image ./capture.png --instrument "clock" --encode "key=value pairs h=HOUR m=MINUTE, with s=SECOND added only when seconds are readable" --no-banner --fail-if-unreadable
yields h=4 m=18
